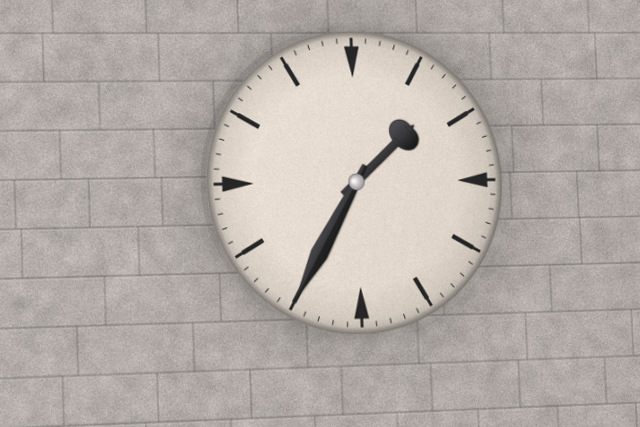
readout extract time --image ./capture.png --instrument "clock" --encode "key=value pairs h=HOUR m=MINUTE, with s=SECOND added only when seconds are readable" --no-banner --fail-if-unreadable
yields h=1 m=35
